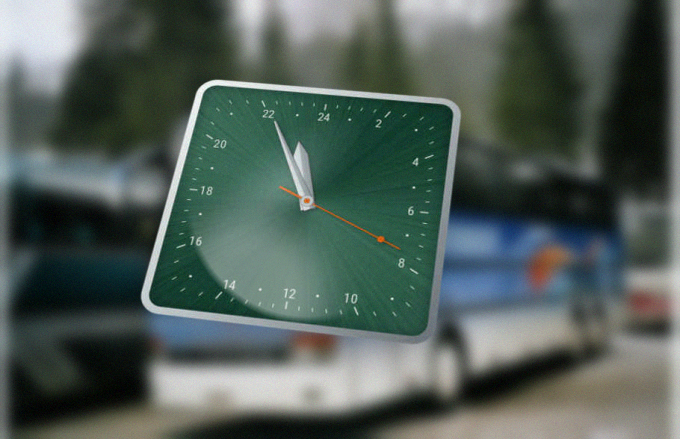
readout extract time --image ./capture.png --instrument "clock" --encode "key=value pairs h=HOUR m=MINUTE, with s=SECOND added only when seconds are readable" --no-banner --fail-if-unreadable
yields h=22 m=55 s=19
